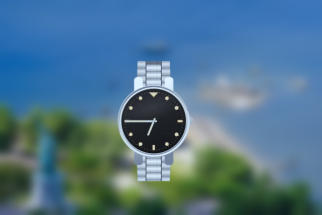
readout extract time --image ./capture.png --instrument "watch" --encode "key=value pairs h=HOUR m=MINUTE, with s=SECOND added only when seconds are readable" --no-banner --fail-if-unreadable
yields h=6 m=45
